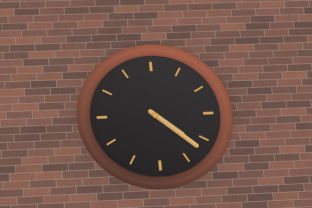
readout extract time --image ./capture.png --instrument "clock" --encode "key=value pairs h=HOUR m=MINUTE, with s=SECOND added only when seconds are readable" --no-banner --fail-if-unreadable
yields h=4 m=22
